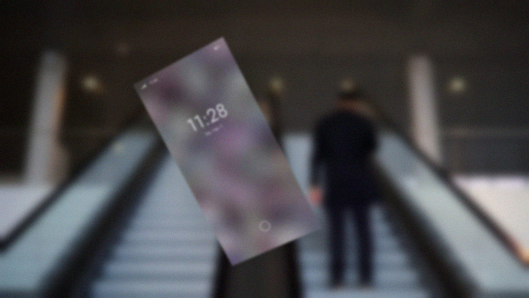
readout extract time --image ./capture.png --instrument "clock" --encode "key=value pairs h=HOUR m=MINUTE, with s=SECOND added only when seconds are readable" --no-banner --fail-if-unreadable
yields h=11 m=28
